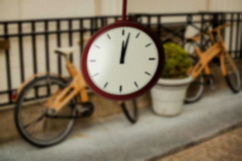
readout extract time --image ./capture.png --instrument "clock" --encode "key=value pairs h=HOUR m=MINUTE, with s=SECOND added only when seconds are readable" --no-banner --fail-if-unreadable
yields h=12 m=2
